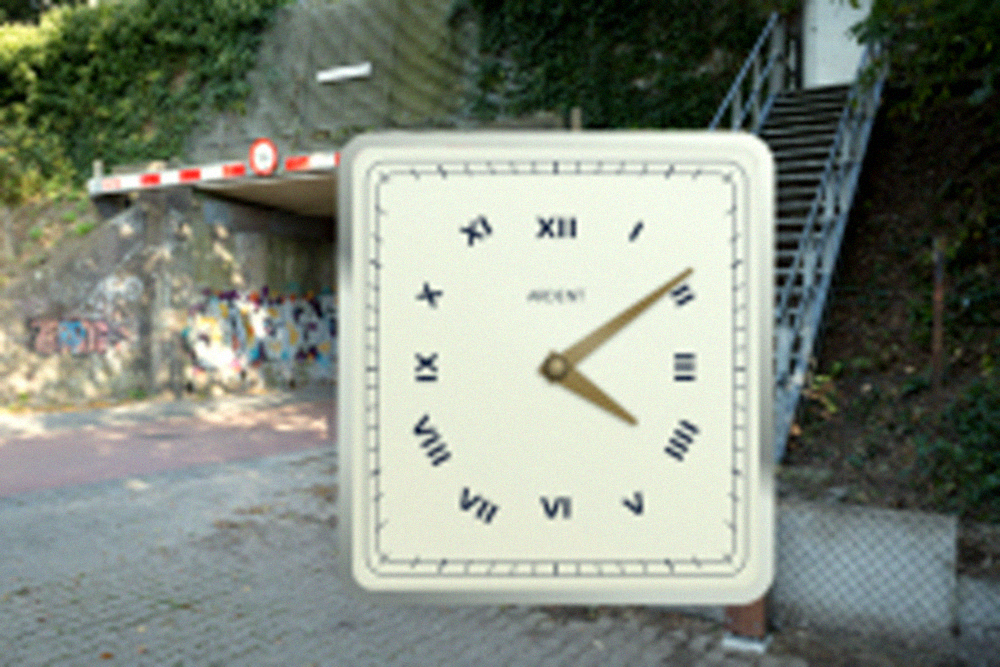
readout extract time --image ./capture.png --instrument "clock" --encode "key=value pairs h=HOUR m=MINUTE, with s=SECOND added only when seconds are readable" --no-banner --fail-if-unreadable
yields h=4 m=9
